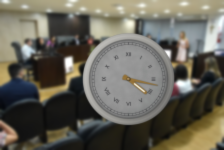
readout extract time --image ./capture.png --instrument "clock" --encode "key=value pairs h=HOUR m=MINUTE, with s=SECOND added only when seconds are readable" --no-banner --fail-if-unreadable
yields h=4 m=17
